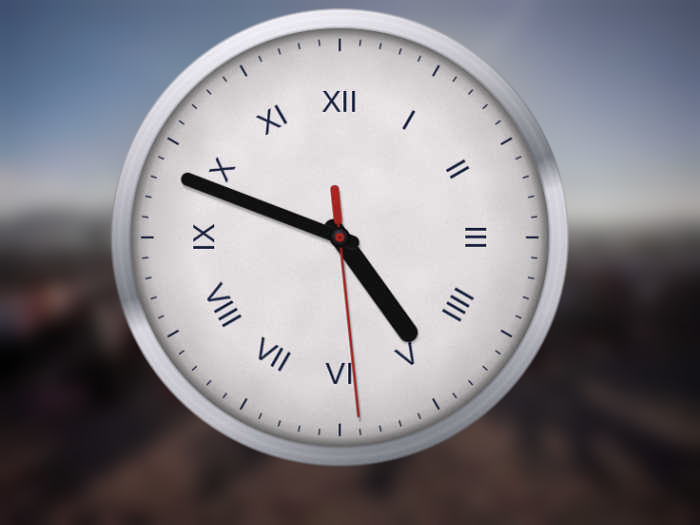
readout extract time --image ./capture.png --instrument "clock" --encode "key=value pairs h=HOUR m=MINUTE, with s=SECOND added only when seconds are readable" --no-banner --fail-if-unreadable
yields h=4 m=48 s=29
